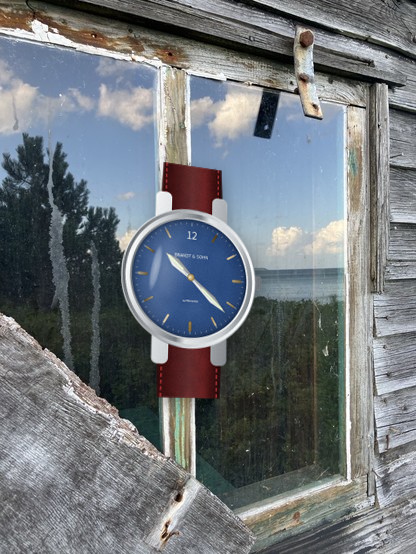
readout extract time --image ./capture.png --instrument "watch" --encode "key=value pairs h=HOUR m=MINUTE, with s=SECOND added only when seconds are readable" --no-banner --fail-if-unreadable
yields h=10 m=22
